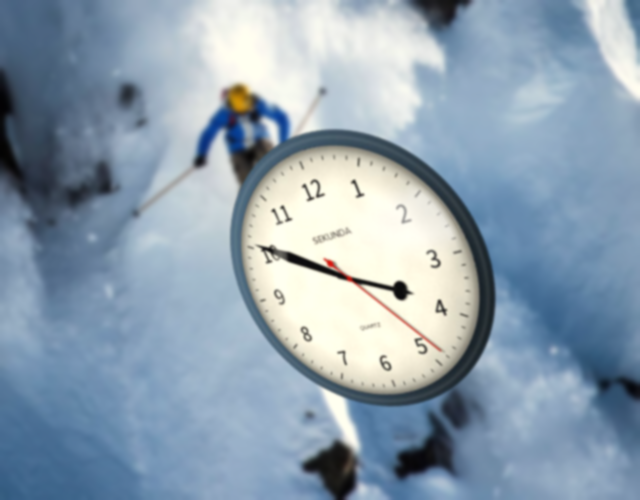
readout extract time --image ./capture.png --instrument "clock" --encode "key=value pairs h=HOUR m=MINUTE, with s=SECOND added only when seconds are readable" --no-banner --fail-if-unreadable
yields h=3 m=50 s=24
